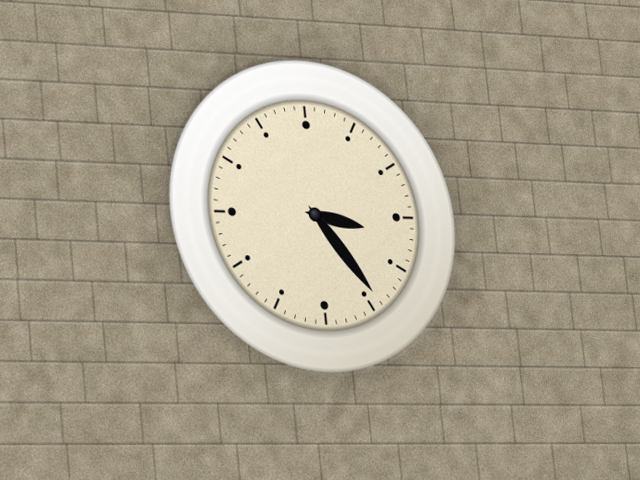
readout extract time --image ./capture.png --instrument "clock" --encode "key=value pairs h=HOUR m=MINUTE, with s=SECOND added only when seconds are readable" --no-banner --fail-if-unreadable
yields h=3 m=24
